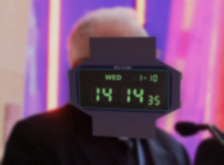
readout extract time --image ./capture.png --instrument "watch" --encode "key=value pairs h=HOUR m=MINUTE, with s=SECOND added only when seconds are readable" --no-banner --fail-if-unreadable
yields h=14 m=14
